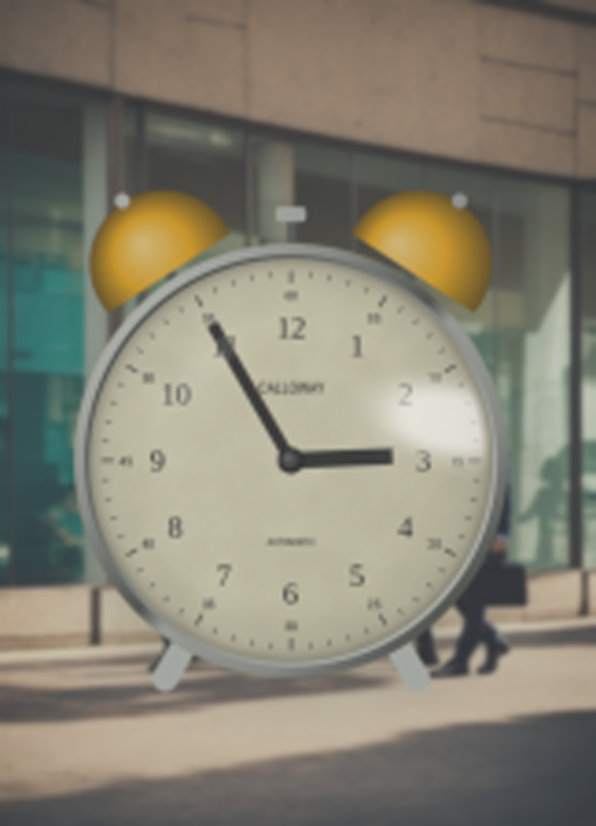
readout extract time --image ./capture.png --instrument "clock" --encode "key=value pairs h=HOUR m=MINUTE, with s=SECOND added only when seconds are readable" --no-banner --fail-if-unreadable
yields h=2 m=55
